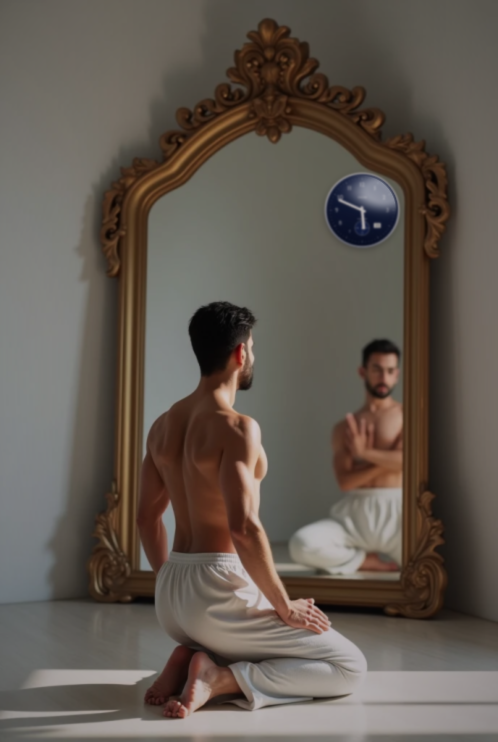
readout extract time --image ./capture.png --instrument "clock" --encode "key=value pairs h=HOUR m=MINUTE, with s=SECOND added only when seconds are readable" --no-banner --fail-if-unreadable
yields h=5 m=49
